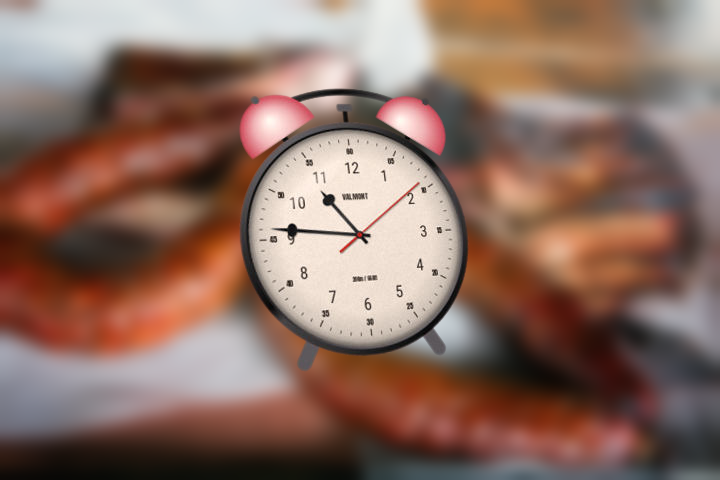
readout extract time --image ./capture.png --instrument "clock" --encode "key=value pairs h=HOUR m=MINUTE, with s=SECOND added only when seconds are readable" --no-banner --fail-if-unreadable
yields h=10 m=46 s=9
